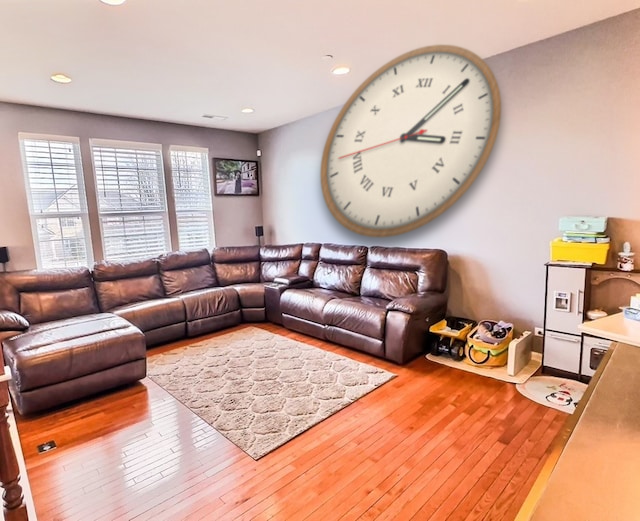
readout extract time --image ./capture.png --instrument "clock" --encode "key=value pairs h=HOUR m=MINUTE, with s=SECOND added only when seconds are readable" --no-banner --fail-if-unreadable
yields h=3 m=6 s=42
